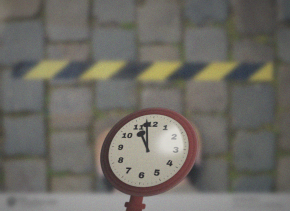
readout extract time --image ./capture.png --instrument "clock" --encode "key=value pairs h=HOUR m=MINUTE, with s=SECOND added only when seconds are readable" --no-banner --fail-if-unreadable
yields h=10 m=58
